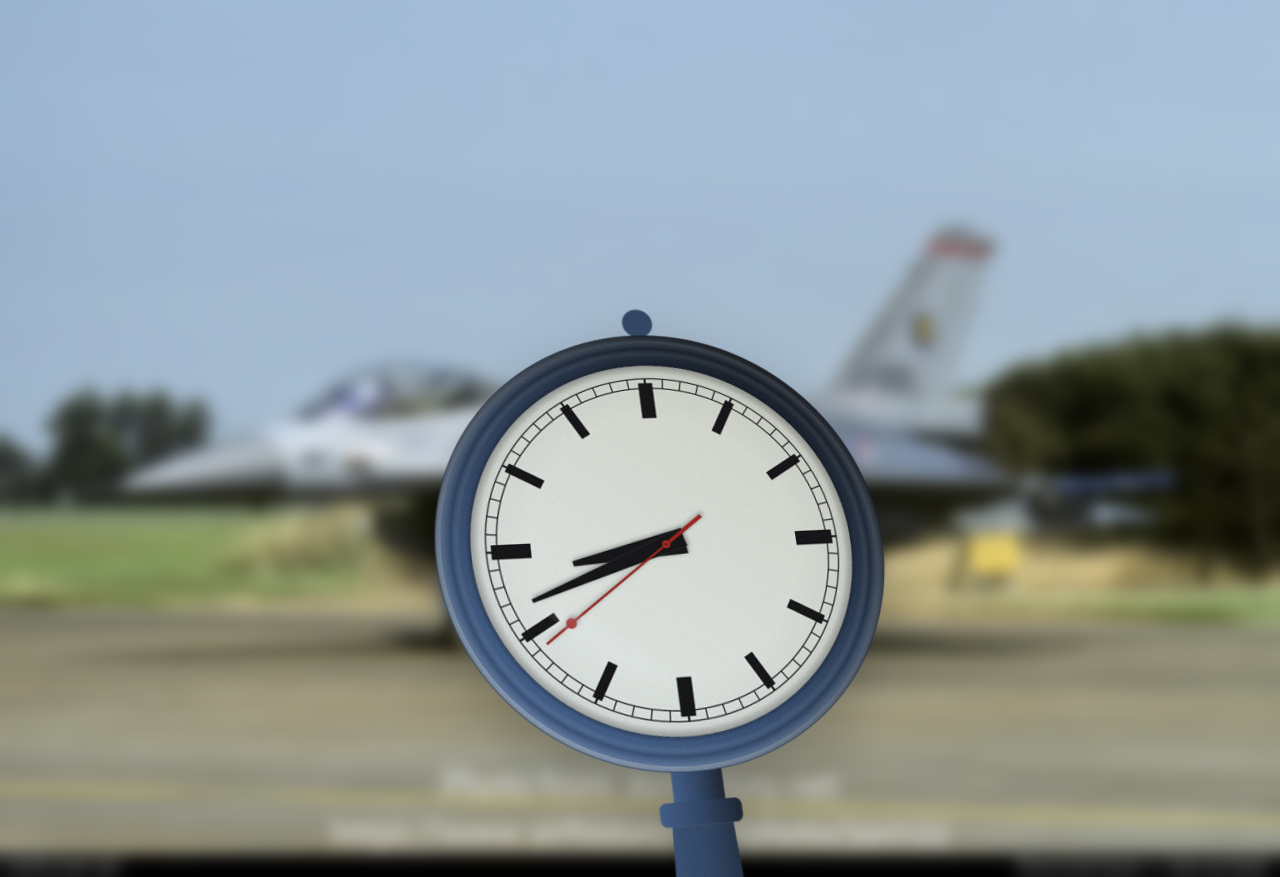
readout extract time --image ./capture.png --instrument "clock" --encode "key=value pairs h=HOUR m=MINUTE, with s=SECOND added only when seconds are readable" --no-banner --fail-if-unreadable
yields h=8 m=41 s=39
